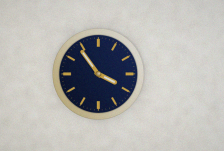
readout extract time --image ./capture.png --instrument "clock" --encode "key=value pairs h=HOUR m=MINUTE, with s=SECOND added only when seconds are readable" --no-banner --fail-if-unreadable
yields h=3 m=54
